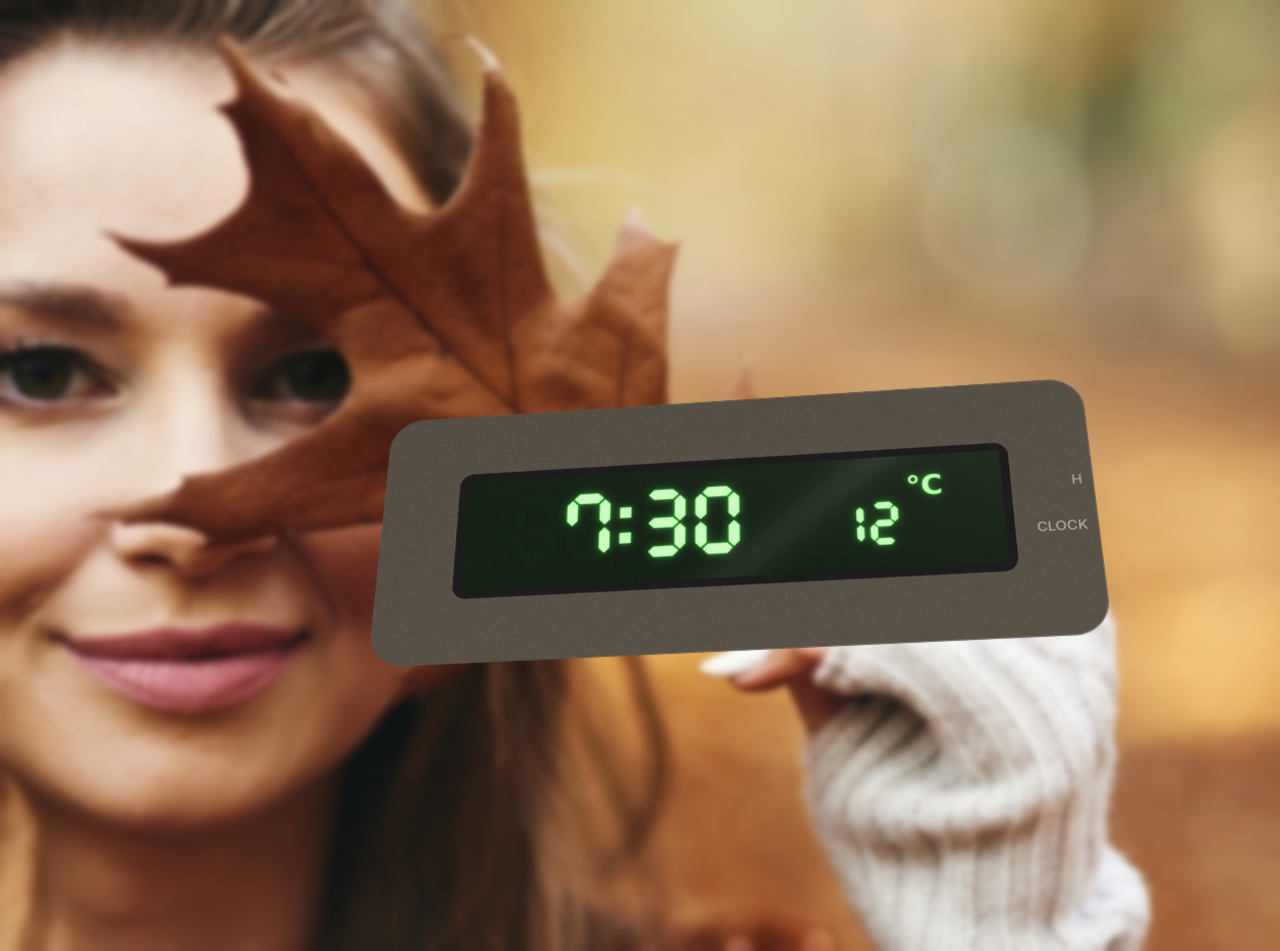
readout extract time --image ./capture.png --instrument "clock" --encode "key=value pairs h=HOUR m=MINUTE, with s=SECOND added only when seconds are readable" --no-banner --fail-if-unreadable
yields h=7 m=30
